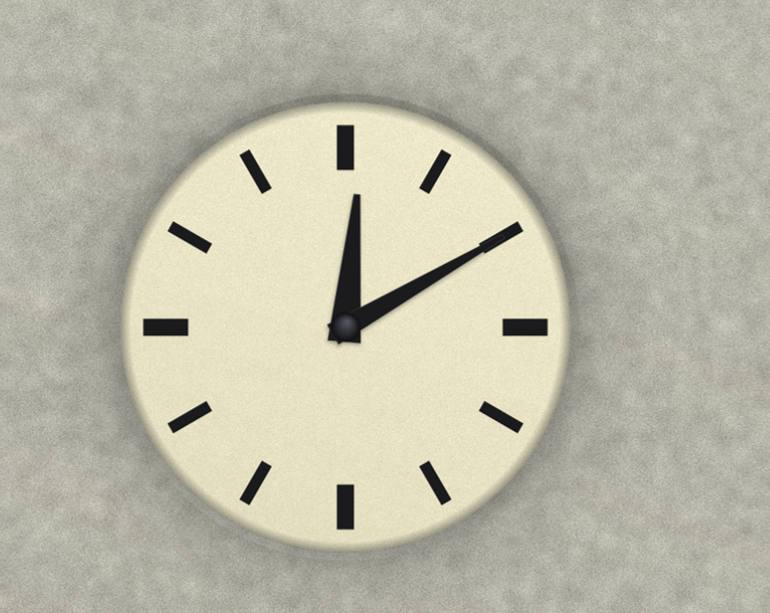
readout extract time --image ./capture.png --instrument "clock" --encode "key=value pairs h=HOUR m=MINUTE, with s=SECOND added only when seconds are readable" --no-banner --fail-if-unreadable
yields h=12 m=10
